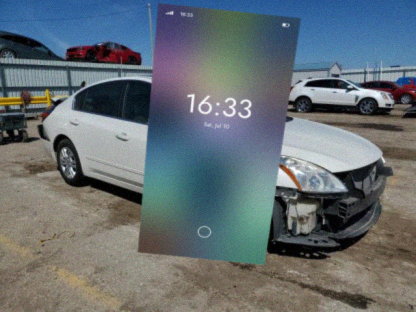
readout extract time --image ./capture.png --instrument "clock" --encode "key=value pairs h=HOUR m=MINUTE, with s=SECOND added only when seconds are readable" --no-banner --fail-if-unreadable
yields h=16 m=33
